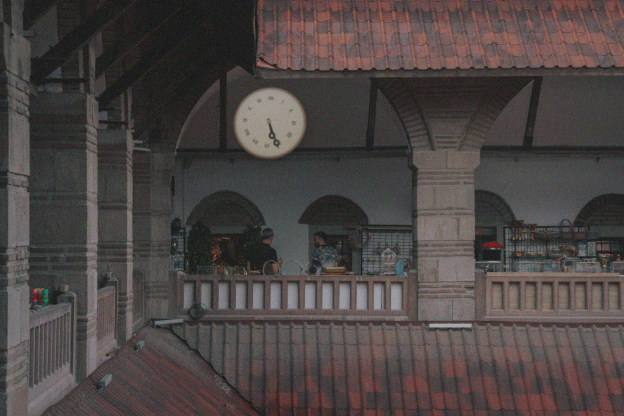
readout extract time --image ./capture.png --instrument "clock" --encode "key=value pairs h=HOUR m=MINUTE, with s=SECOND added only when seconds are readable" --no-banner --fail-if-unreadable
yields h=5 m=26
